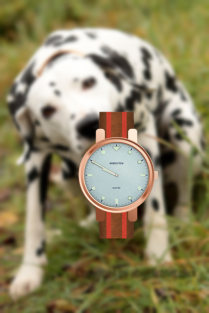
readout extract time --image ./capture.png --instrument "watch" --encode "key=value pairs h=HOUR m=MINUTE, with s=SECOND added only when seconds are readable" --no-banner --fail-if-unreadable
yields h=9 m=50
